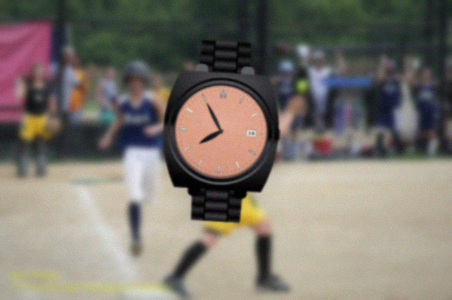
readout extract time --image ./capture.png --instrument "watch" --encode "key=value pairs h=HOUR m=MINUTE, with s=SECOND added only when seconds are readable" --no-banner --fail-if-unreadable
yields h=7 m=55
